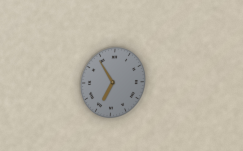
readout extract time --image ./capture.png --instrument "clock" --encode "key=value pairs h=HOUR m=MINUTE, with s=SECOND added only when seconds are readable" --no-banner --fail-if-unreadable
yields h=6 m=54
